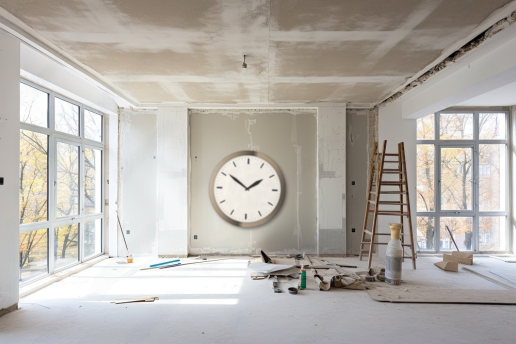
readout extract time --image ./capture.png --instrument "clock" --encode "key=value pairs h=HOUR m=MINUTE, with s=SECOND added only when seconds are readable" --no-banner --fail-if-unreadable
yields h=1 m=51
